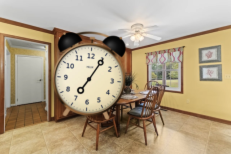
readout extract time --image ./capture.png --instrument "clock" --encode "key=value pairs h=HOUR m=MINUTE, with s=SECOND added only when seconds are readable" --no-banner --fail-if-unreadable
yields h=7 m=5
